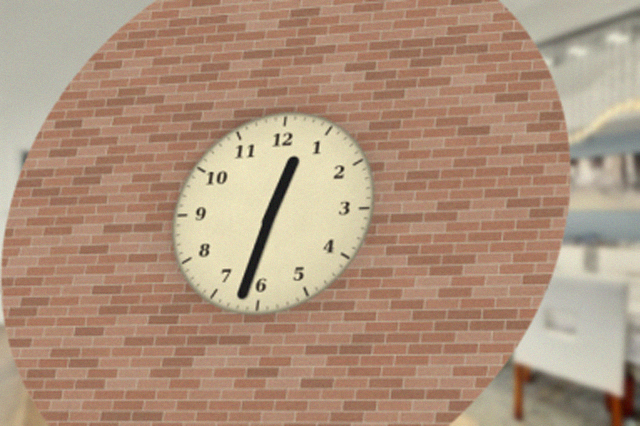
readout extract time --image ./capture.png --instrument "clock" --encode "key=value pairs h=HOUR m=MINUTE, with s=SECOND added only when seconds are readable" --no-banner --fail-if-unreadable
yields h=12 m=32
